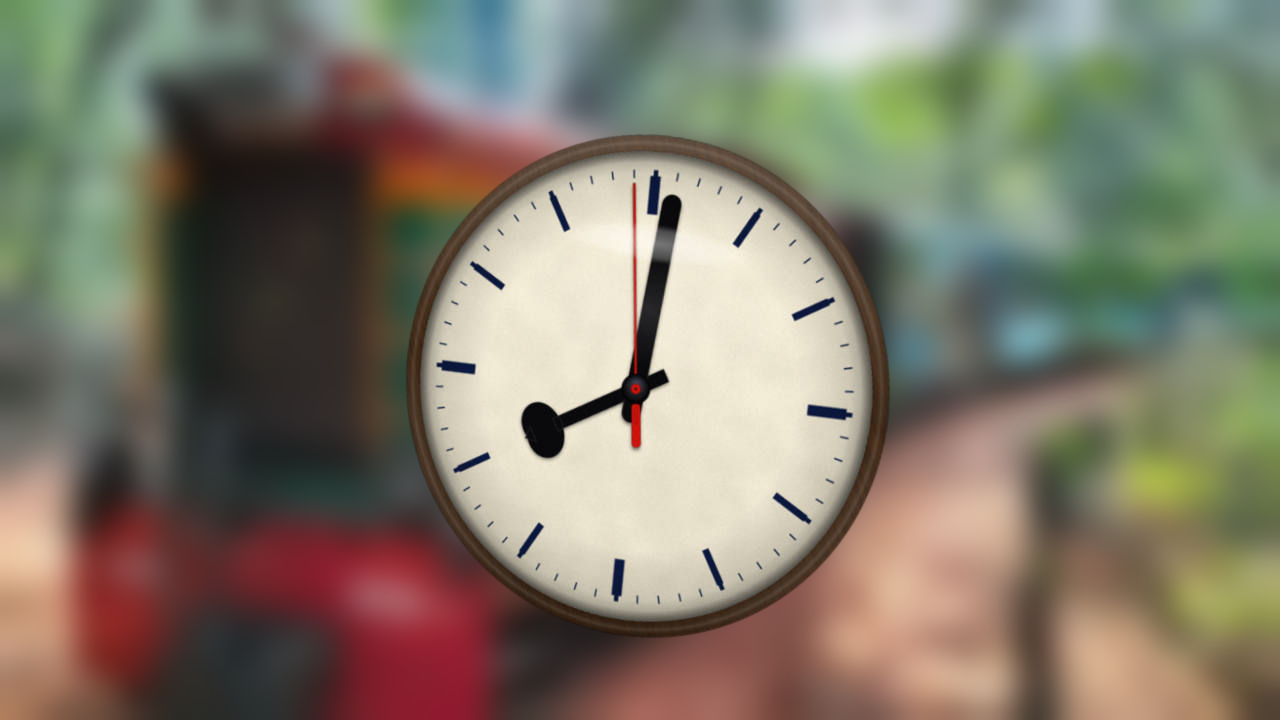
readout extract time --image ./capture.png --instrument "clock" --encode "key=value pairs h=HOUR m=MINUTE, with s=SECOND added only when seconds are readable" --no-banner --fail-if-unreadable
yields h=8 m=0 s=59
